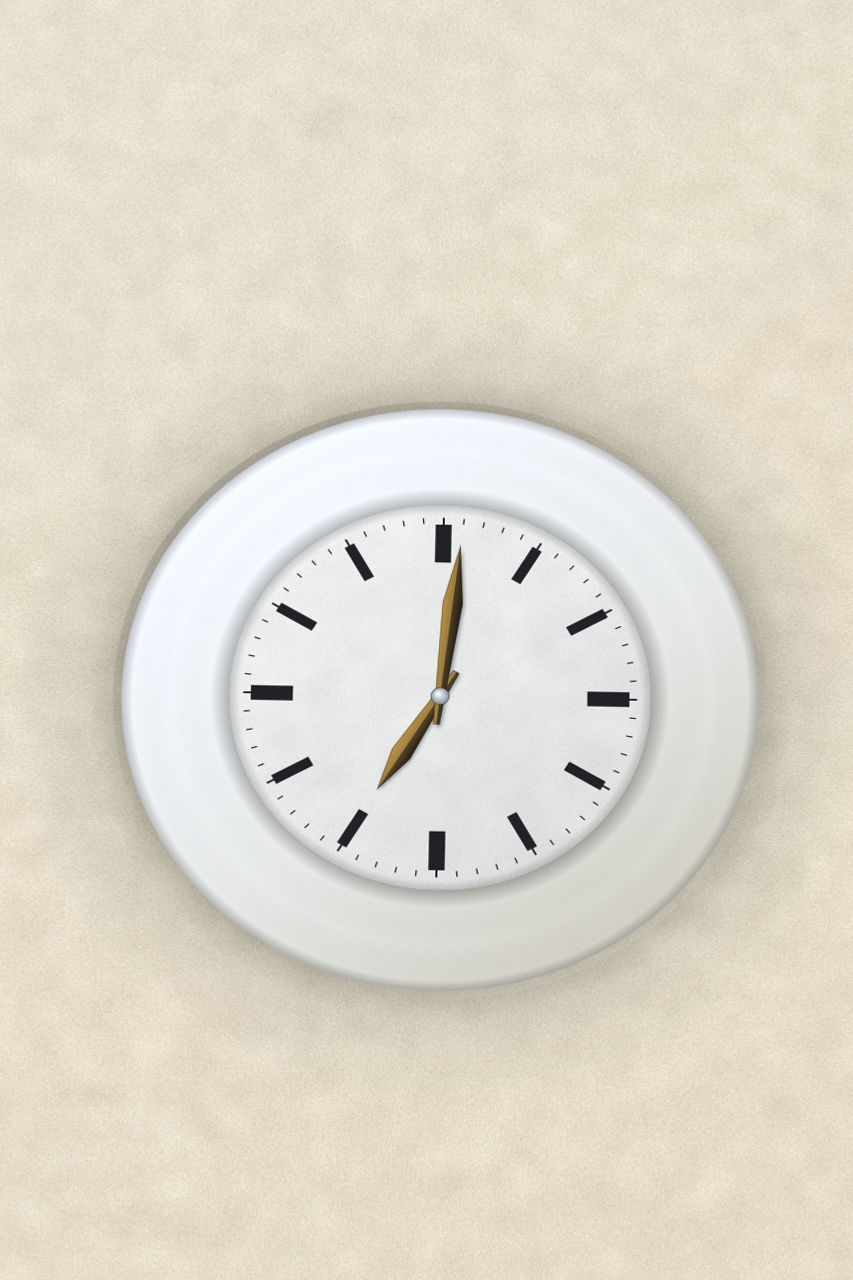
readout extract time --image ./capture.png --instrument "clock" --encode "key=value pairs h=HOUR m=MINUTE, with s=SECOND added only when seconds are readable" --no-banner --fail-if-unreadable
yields h=7 m=1
